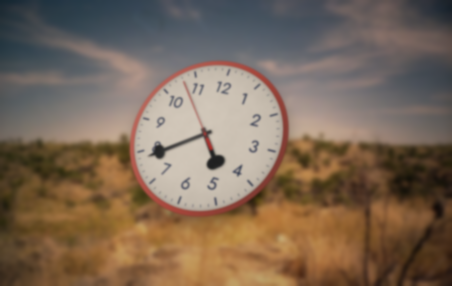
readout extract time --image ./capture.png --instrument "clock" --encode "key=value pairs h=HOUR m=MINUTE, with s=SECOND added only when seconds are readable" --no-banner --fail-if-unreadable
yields h=4 m=38 s=53
